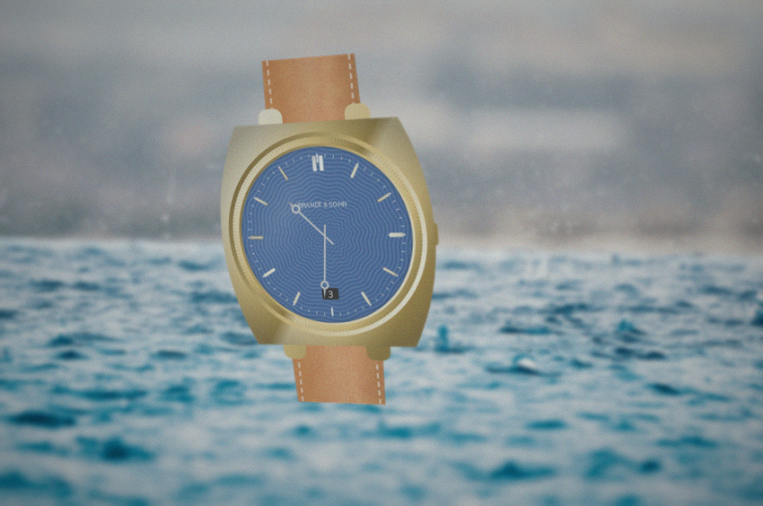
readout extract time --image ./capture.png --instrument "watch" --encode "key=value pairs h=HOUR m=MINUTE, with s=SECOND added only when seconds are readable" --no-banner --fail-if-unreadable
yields h=10 m=31
